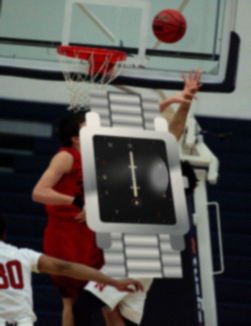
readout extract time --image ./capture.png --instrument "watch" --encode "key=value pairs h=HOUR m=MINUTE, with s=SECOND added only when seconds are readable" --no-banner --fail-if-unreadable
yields h=6 m=0
